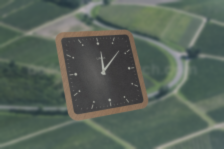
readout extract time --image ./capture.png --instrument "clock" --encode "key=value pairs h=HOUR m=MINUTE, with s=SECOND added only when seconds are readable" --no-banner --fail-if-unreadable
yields h=12 m=8
